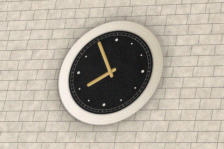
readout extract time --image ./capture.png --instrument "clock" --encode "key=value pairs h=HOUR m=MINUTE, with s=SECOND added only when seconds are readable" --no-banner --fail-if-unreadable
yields h=7 m=55
